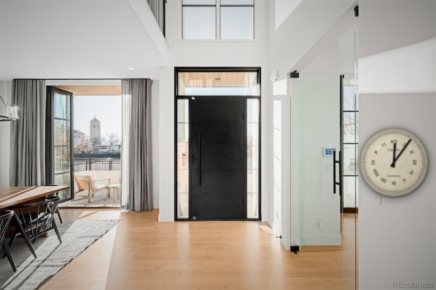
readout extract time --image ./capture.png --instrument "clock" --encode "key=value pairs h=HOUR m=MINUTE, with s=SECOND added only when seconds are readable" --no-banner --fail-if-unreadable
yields h=12 m=6
